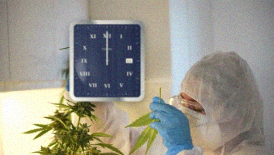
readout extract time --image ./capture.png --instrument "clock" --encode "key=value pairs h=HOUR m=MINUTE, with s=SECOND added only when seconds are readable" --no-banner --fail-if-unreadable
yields h=12 m=0
